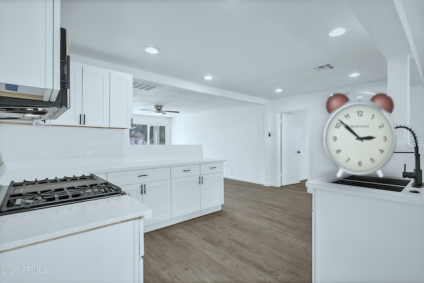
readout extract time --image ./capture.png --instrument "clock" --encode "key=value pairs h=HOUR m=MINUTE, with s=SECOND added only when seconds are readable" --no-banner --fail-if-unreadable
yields h=2 m=52
